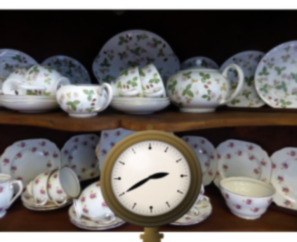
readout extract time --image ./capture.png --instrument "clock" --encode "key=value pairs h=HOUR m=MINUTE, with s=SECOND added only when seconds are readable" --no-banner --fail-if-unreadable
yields h=2 m=40
